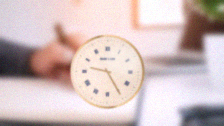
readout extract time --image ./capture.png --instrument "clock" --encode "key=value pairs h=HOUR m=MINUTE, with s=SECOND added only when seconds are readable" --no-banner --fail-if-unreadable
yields h=9 m=25
